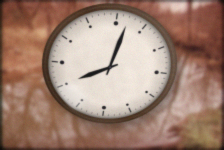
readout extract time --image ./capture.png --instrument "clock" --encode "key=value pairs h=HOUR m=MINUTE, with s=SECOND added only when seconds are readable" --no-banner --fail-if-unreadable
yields h=8 m=2
